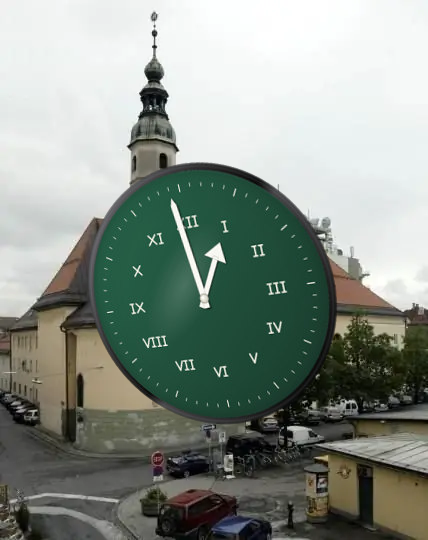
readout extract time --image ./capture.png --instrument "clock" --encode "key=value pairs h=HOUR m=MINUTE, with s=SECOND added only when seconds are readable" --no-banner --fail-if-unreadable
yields h=12 m=59
